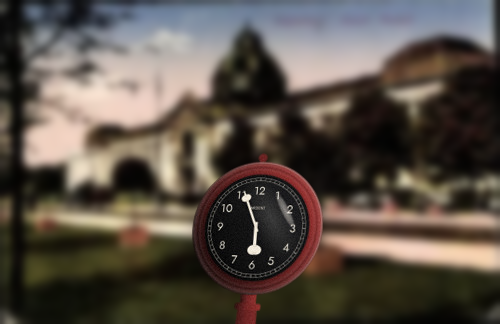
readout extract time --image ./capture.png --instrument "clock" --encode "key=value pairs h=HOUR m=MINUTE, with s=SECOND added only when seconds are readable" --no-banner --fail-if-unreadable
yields h=5 m=56
